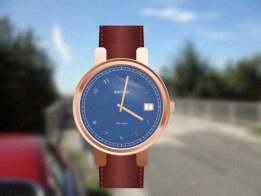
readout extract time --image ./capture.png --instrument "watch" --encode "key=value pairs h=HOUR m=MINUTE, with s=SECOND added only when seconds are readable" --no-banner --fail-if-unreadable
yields h=4 m=2
